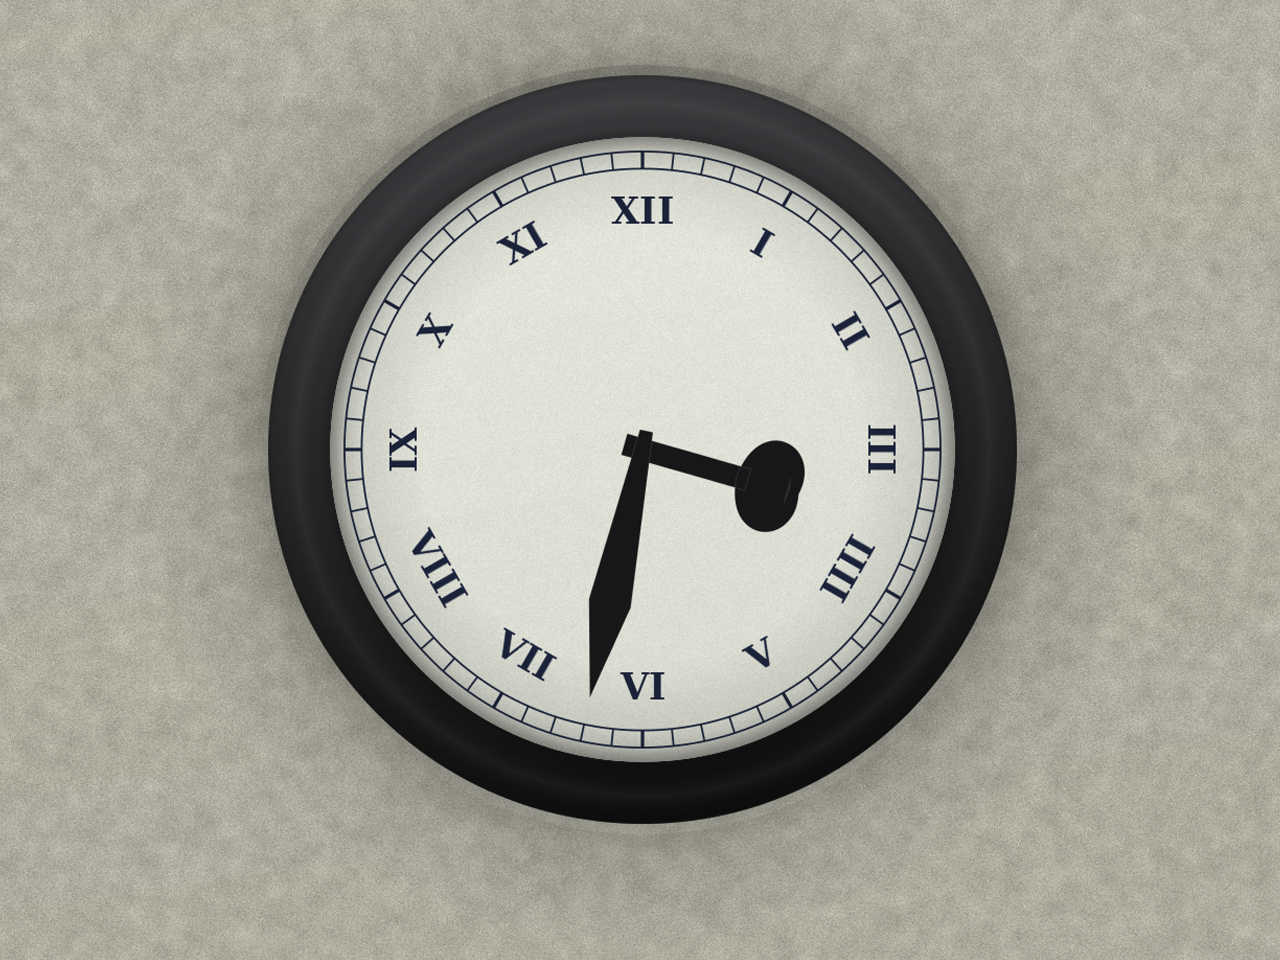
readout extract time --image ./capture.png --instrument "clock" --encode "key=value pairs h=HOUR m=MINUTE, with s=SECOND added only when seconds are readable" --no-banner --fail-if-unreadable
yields h=3 m=32
